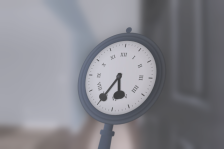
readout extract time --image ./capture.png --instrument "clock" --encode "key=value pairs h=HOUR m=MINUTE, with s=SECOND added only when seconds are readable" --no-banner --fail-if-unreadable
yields h=5 m=35
